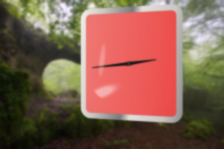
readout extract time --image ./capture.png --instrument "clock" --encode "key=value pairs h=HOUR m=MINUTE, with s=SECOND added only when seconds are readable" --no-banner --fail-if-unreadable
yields h=2 m=44
